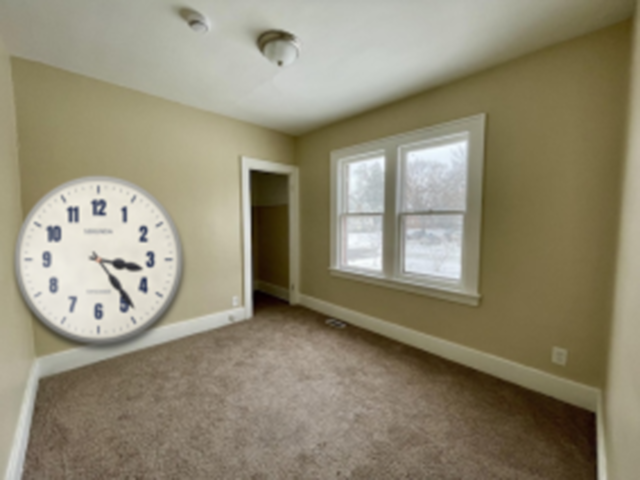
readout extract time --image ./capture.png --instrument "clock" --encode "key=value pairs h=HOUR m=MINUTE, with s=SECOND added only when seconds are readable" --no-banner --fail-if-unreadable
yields h=3 m=24
